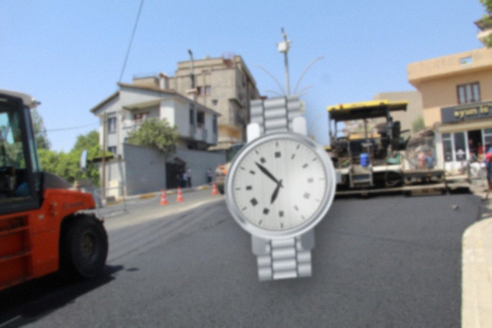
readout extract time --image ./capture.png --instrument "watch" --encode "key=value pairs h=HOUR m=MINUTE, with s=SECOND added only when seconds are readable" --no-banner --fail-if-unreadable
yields h=6 m=53
